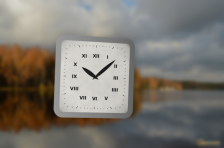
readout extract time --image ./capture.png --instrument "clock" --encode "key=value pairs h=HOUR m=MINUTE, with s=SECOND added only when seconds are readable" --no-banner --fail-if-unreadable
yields h=10 m=8
